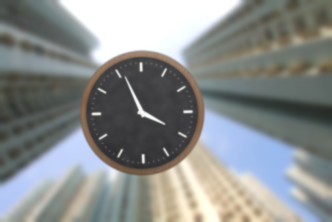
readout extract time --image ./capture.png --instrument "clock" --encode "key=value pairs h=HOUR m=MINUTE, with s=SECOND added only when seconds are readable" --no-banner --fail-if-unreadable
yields h=3 m=56
